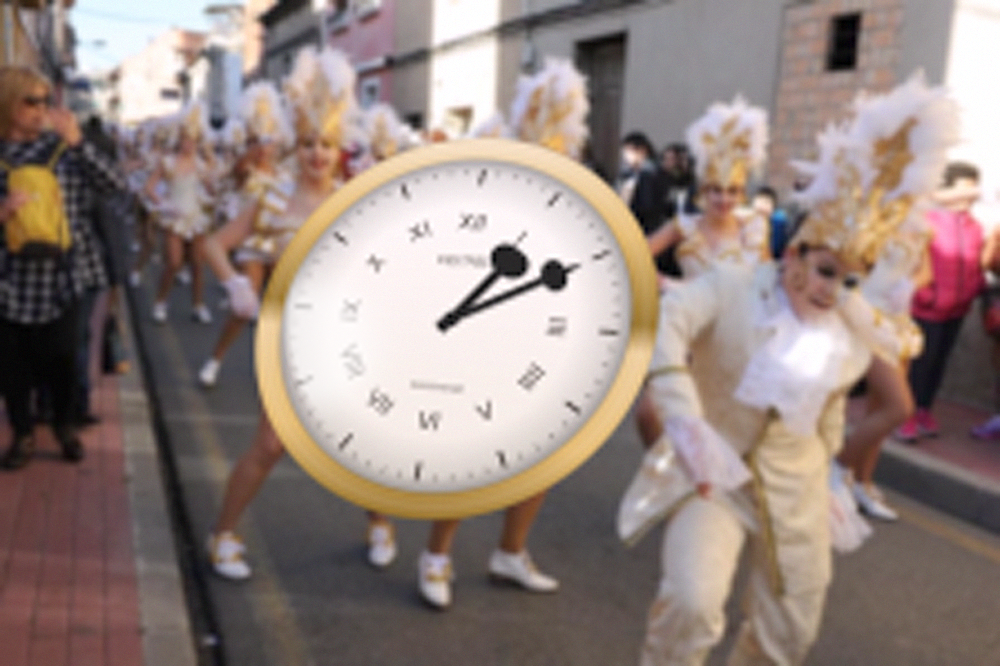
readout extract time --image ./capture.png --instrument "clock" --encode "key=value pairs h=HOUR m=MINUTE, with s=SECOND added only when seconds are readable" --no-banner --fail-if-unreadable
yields h=1 m=10
